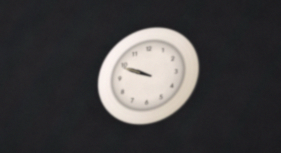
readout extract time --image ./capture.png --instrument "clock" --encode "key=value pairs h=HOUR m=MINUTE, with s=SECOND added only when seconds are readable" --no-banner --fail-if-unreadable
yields h=9 m=49
